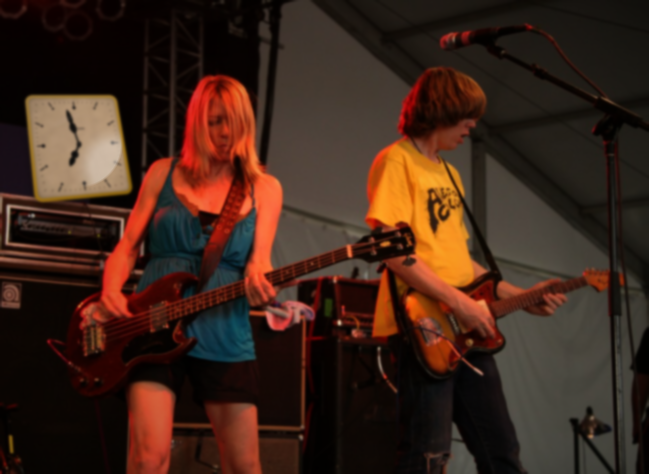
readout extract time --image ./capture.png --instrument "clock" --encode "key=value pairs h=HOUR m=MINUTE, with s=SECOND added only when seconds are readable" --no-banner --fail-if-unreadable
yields h=6 m=58
